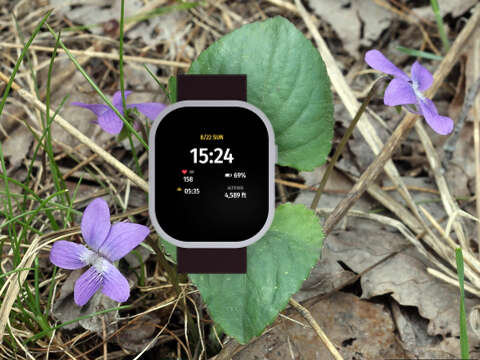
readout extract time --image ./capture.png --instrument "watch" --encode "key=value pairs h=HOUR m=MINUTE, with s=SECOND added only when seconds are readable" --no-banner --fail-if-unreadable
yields h=15 m=24
